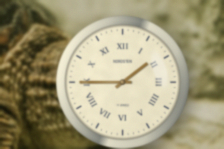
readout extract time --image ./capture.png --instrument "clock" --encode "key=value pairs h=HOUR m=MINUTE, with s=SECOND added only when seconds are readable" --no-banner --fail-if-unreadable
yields h=1 m=45
